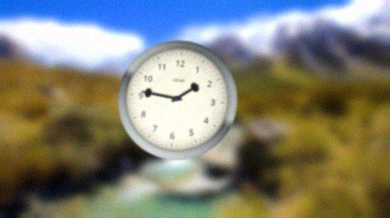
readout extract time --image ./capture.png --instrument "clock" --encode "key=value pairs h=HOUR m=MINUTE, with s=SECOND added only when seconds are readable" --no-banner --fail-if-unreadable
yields h=1 m=46
